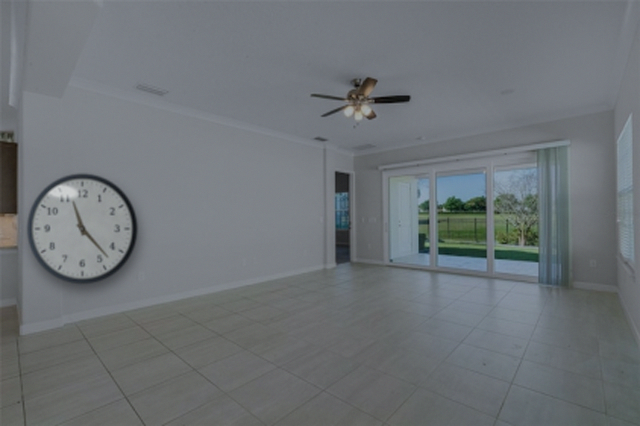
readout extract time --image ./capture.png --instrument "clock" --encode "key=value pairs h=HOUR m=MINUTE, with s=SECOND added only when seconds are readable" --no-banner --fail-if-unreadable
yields h=11 m=23
